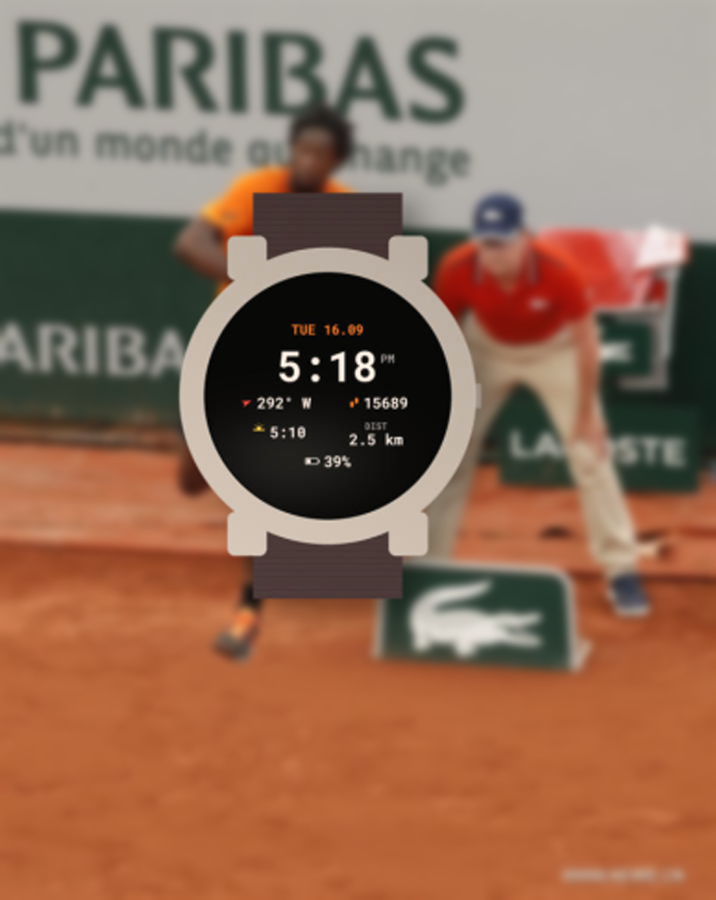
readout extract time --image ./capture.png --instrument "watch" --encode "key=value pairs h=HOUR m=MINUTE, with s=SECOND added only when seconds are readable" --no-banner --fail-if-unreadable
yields h=5 m=18
